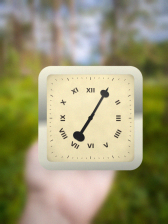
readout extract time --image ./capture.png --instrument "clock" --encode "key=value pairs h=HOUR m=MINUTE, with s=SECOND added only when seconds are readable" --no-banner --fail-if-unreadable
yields h=7 m=5
